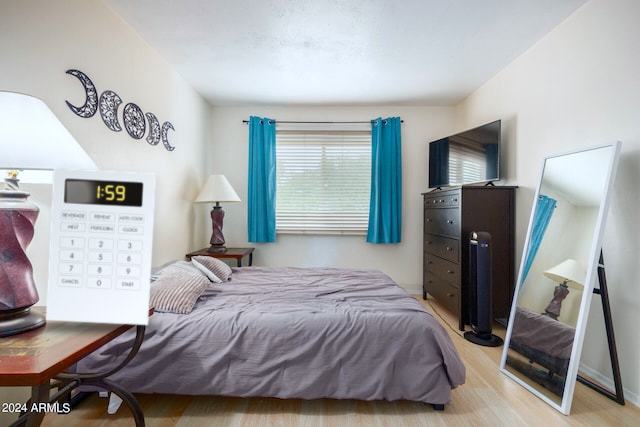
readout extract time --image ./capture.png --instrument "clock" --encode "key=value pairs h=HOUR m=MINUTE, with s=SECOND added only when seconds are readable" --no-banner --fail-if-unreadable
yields h=1 m=59
